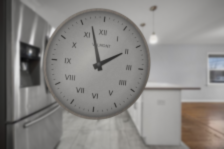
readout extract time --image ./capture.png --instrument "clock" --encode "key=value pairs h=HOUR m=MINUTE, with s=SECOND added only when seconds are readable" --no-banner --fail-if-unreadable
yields h=1 m=57
